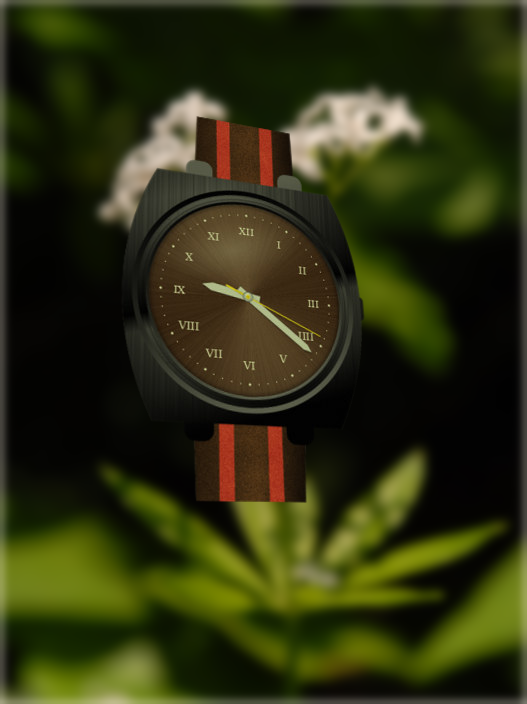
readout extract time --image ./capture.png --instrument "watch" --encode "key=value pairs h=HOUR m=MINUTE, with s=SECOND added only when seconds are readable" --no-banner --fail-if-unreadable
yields h=9 m=21 s=19
